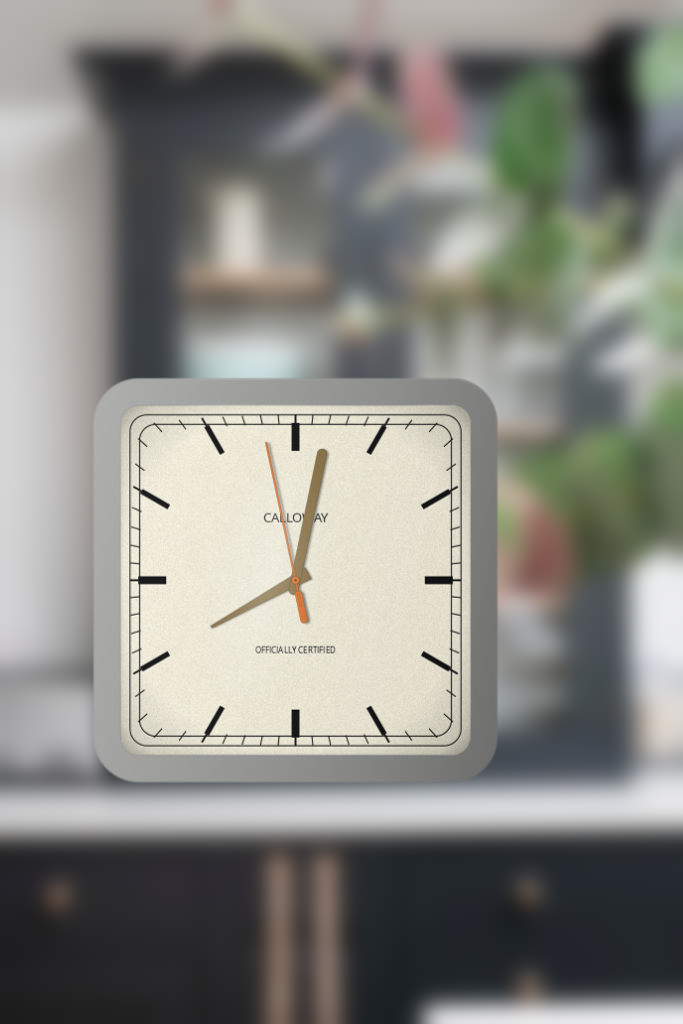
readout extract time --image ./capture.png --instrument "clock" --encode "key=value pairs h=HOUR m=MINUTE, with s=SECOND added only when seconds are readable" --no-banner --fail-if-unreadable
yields h=8 m=1 s=58
